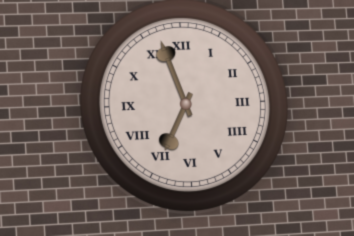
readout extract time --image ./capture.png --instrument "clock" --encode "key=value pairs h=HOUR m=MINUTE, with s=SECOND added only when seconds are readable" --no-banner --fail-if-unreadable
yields h=6 m=57
